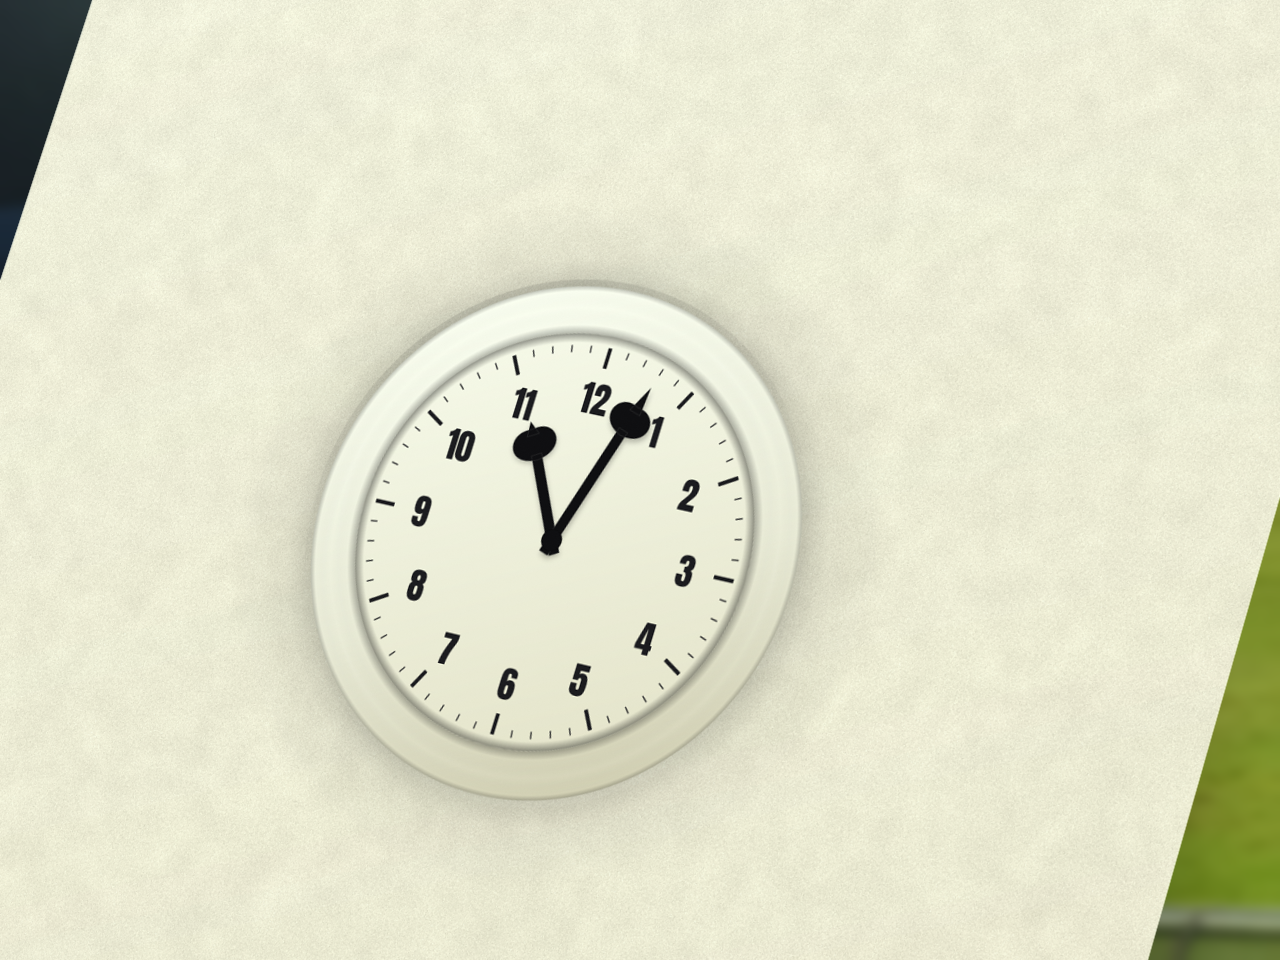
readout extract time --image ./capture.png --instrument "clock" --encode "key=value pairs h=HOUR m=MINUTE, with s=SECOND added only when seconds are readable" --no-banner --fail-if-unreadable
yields h=11 m=3
